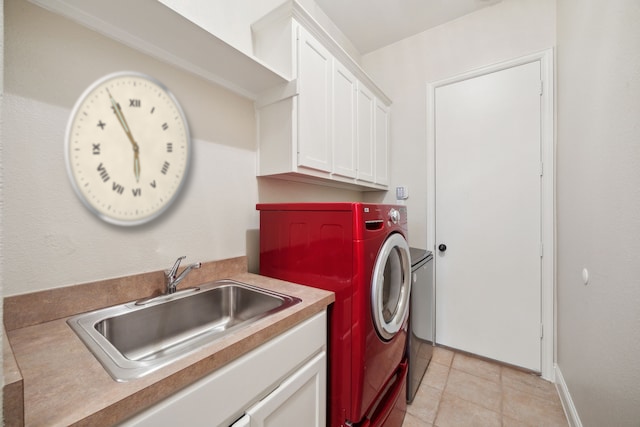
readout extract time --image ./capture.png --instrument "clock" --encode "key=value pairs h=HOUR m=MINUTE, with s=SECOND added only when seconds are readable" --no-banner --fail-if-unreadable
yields h=5 m=55
